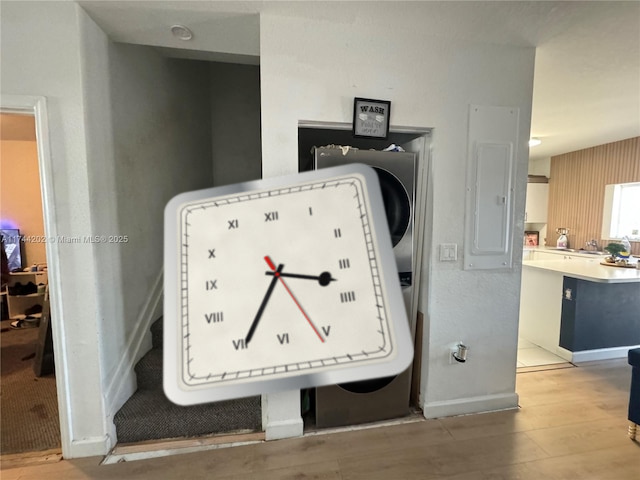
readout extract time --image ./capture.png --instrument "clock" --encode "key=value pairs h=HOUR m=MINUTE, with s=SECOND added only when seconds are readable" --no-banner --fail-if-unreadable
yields h=3 m=34 s=26
